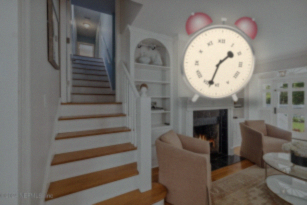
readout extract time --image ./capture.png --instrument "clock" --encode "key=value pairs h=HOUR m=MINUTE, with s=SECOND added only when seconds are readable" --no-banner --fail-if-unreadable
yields h=1 m=33
